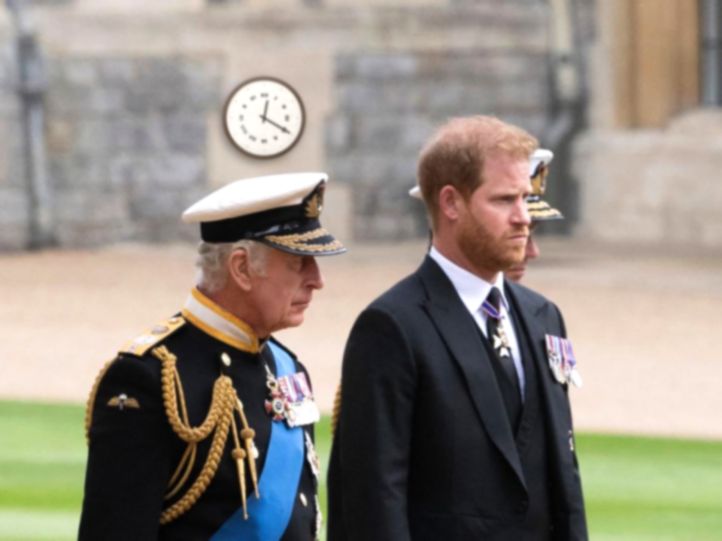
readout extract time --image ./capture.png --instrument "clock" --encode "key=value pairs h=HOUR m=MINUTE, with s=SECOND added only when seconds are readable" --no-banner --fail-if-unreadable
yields h=12 m=20
